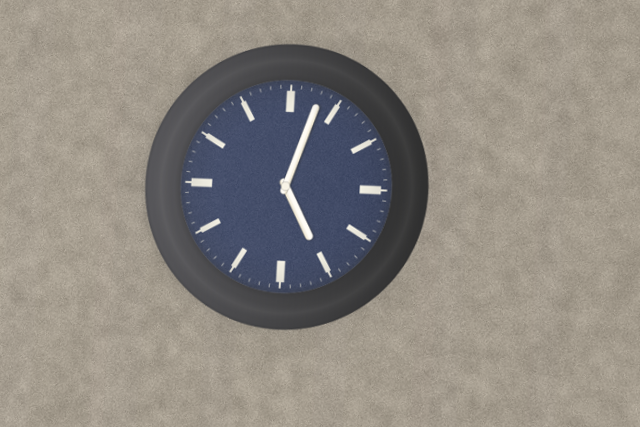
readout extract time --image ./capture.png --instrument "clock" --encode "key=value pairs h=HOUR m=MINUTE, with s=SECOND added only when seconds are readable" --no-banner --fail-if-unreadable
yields h=5 m=3
